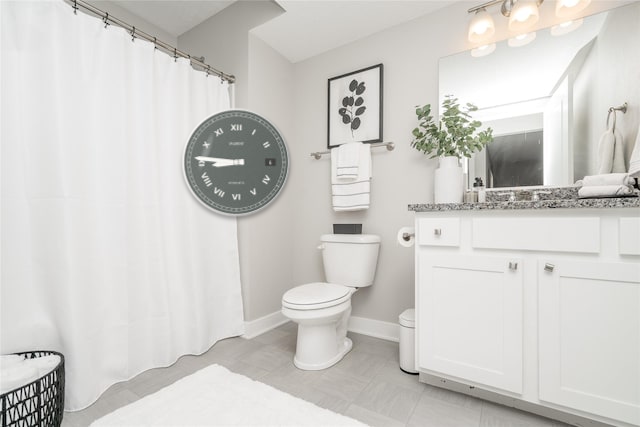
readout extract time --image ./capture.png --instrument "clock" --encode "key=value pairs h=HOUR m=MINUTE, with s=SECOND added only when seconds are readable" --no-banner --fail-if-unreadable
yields h=8 m=46
